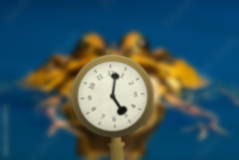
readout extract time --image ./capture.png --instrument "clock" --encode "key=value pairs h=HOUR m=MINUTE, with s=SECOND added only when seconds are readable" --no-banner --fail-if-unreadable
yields h=5 m=2
